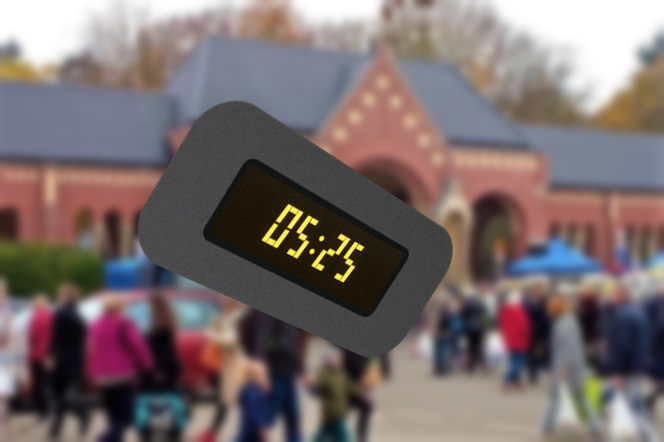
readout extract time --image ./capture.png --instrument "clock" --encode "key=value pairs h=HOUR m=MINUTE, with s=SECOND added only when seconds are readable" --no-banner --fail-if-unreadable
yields h=5 m=25
